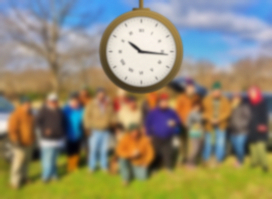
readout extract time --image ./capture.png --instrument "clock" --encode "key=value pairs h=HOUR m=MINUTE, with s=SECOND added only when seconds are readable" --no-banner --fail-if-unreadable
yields h=10 m=16
